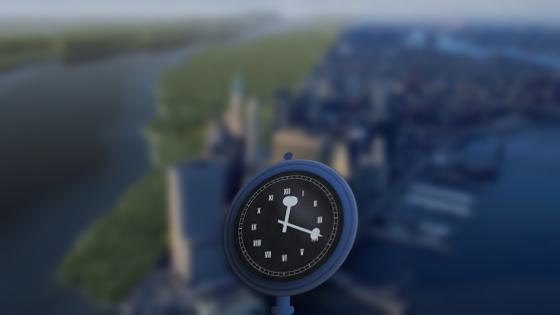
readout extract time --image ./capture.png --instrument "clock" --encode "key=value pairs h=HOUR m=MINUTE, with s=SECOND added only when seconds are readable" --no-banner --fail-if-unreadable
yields h=12 m=19
